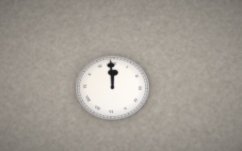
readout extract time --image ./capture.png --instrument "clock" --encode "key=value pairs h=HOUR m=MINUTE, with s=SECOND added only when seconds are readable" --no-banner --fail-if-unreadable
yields h=11 m=59
